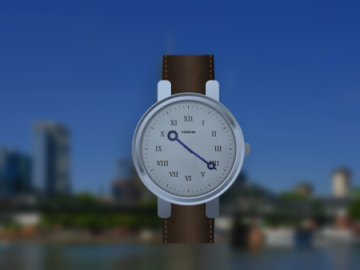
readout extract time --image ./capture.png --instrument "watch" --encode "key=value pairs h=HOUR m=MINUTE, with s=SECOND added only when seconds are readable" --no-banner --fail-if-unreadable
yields h=10 m=21
